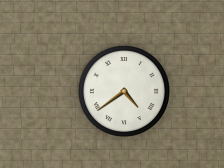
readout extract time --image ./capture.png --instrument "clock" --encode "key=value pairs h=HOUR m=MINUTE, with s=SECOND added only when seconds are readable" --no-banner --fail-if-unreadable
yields h=4 m=39
